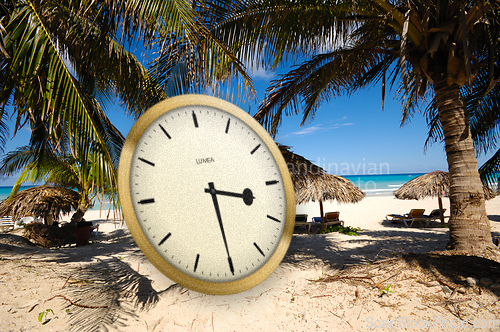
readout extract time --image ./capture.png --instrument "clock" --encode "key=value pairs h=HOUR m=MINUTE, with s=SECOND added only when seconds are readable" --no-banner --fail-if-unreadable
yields h=3 m=30
